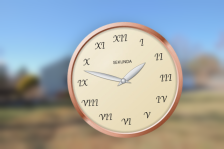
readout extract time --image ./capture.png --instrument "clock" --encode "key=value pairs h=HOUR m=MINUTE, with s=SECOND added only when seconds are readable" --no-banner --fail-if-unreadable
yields h=1 m=48
